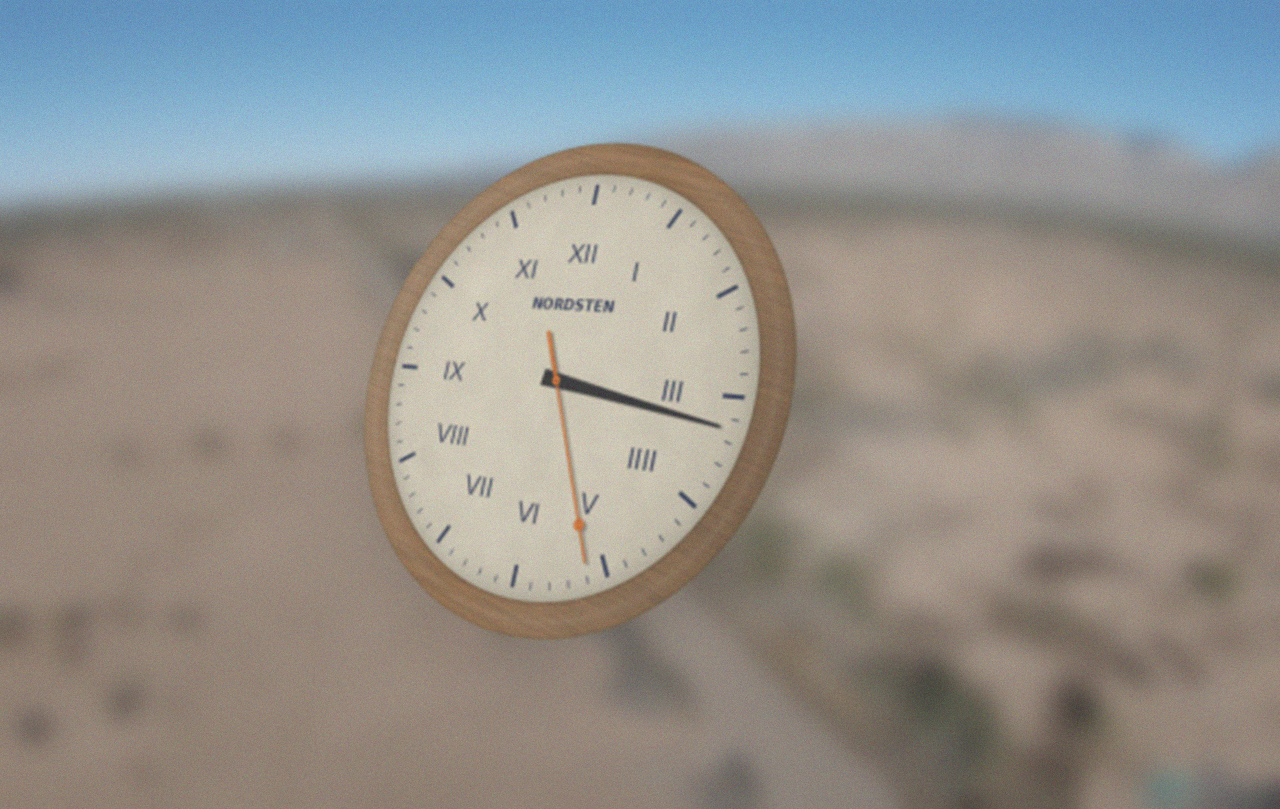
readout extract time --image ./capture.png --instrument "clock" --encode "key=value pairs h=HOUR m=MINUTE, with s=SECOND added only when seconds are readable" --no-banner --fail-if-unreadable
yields h=3 m=16 s=26
